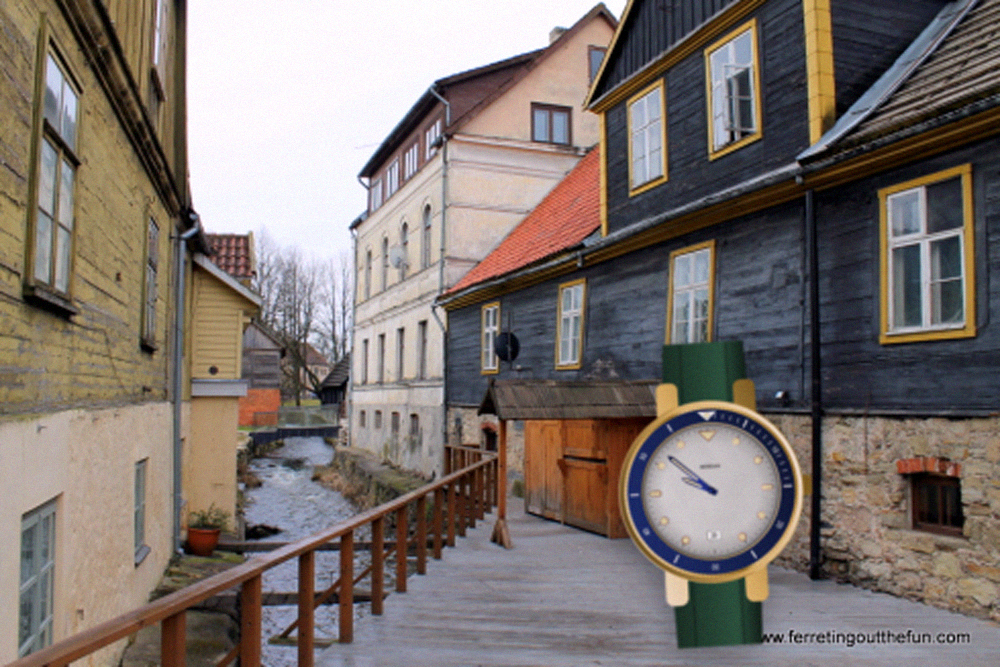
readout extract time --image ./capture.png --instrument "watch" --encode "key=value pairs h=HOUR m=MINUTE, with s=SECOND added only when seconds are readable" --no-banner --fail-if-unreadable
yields h=9 m=52
